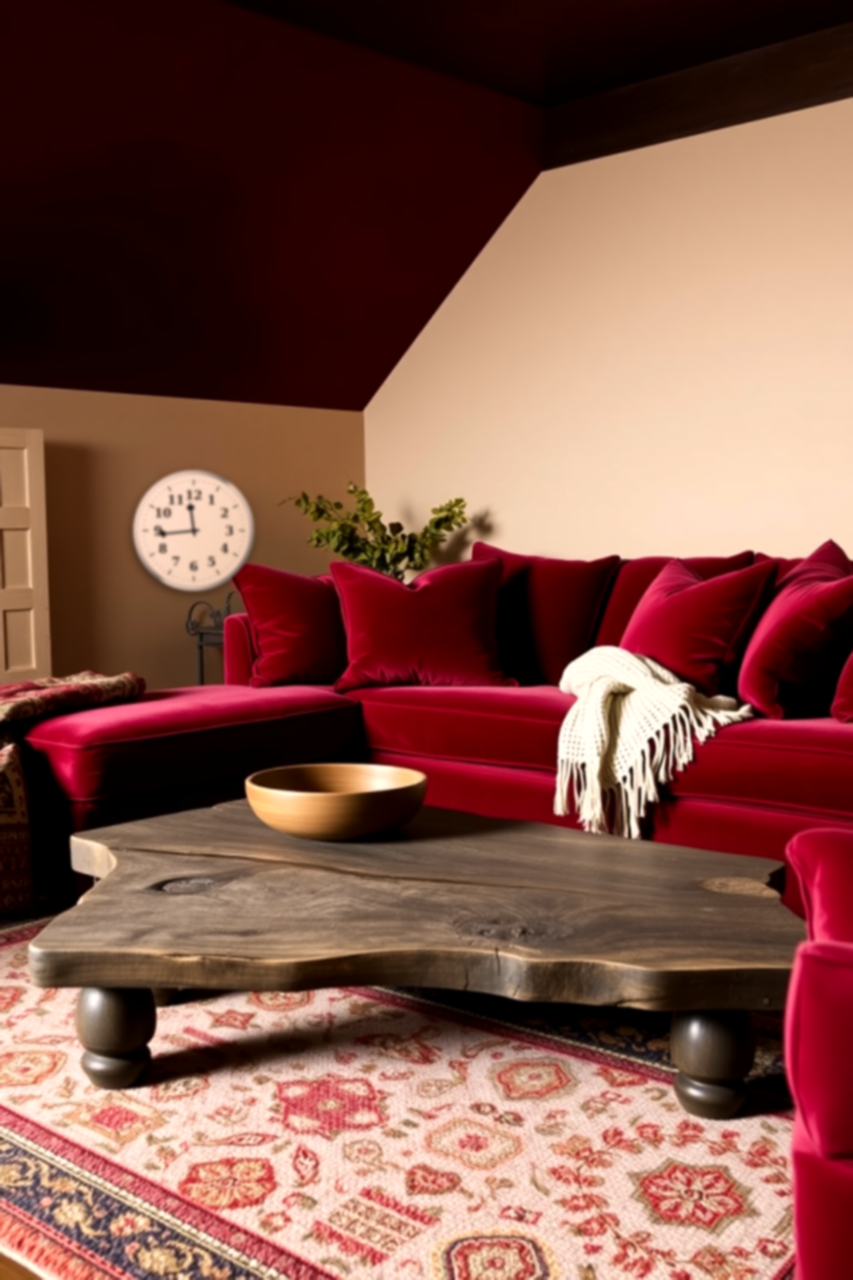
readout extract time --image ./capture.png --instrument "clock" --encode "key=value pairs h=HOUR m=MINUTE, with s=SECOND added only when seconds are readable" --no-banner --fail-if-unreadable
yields h=11 m=44
